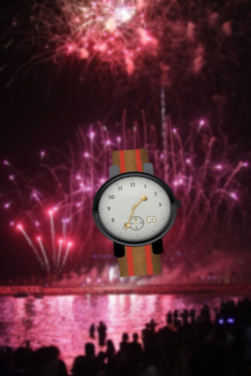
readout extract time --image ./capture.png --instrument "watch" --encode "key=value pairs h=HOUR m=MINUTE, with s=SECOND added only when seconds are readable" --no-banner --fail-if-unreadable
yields h=1 m=34
